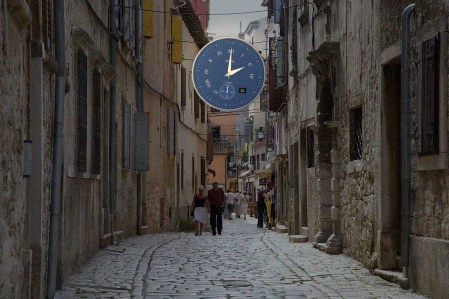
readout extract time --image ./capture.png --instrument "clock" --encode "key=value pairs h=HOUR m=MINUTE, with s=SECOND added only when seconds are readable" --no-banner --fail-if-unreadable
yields h=2 m=0
